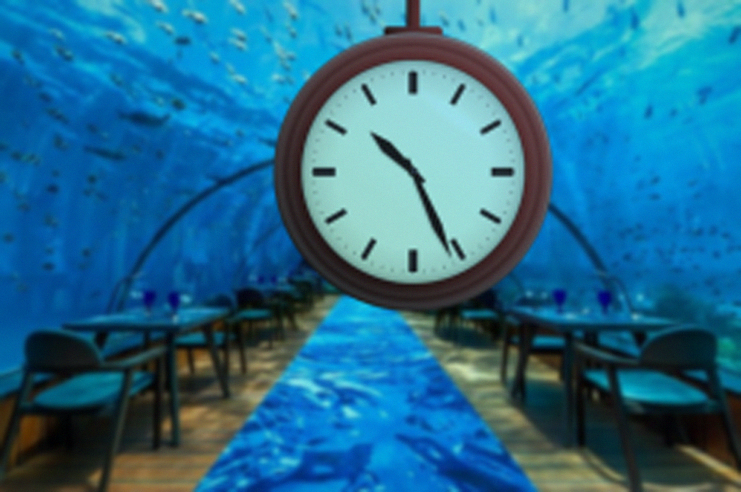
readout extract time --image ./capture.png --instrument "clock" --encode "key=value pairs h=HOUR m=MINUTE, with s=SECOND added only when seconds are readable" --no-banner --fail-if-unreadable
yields h=10 m=26
